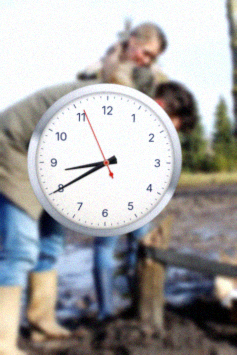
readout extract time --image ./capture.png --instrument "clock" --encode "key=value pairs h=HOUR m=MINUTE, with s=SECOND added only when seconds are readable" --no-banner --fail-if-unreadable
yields h=8 m=39 s=56
